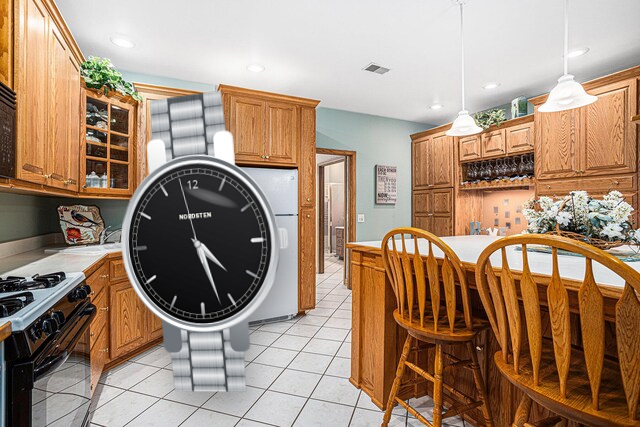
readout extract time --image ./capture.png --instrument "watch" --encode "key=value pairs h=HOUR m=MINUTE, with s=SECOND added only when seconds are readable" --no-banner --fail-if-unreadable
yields h=4 m=26 s=58
